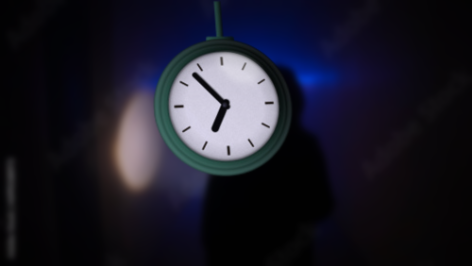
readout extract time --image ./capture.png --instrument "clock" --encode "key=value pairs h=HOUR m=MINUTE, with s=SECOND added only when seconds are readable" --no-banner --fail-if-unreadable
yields h=6 m=53
